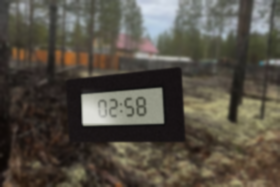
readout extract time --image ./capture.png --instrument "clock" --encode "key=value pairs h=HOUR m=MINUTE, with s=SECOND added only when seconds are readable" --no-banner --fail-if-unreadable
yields h=2 m=58
